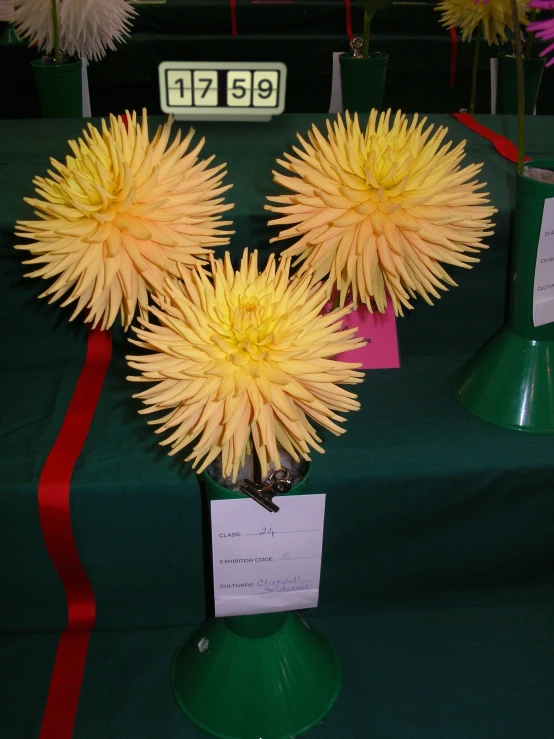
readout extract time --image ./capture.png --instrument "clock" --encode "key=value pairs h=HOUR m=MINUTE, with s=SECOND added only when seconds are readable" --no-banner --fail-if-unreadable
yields h=17 m=59
